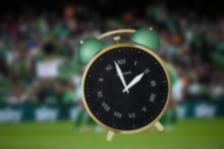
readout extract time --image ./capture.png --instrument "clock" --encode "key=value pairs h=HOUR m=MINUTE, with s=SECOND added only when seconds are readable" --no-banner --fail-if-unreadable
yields h=1 m=58
